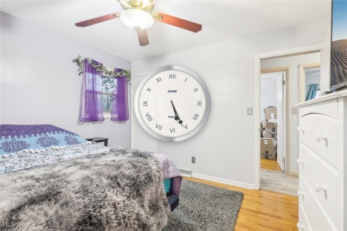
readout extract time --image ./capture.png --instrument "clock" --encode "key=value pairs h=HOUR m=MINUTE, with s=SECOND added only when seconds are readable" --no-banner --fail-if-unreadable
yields h=5 m=26
